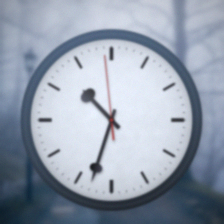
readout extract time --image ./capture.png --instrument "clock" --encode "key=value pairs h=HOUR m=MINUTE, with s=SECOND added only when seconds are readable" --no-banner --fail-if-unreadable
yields h=10 m=32 s=59
